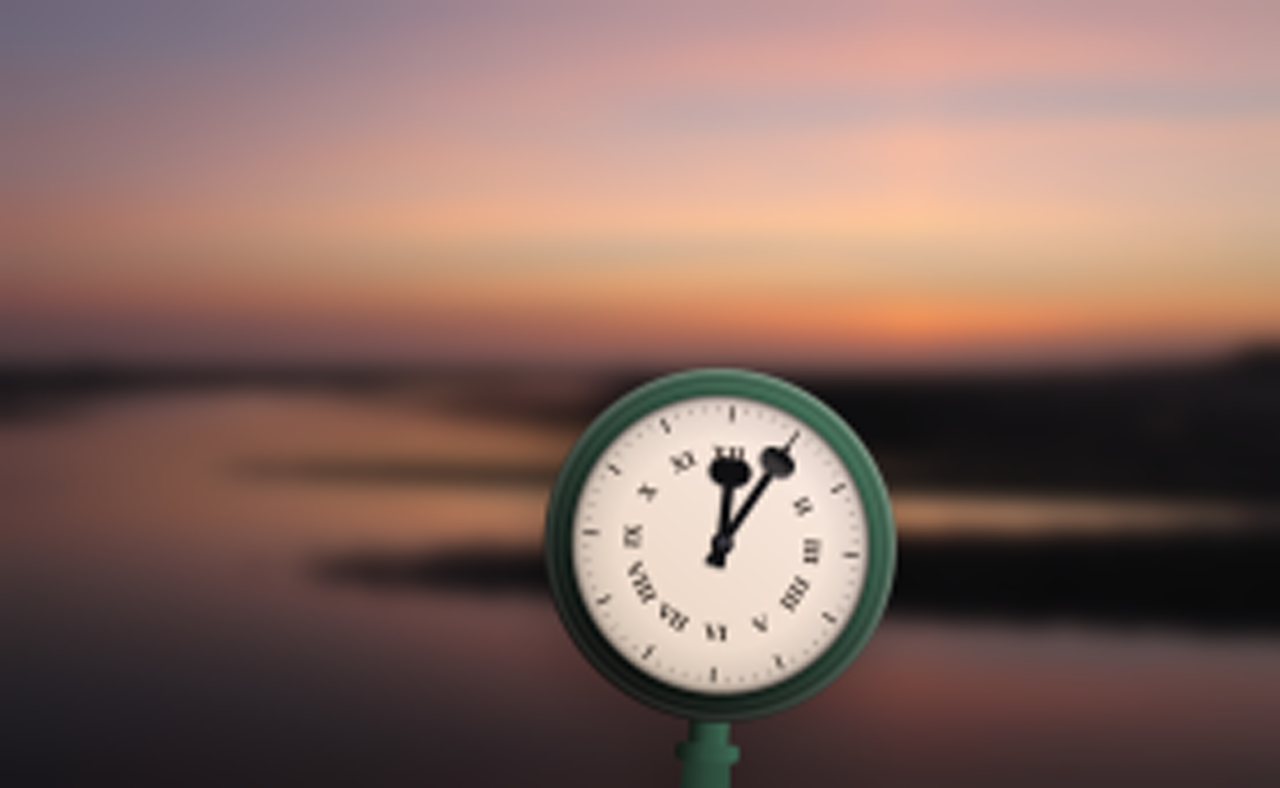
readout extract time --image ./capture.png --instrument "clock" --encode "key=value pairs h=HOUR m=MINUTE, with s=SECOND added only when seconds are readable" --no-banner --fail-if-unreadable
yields h=12 m=5
